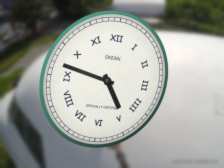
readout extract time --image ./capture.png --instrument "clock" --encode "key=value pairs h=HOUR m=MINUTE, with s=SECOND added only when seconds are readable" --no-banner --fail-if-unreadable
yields h=4 m=47
